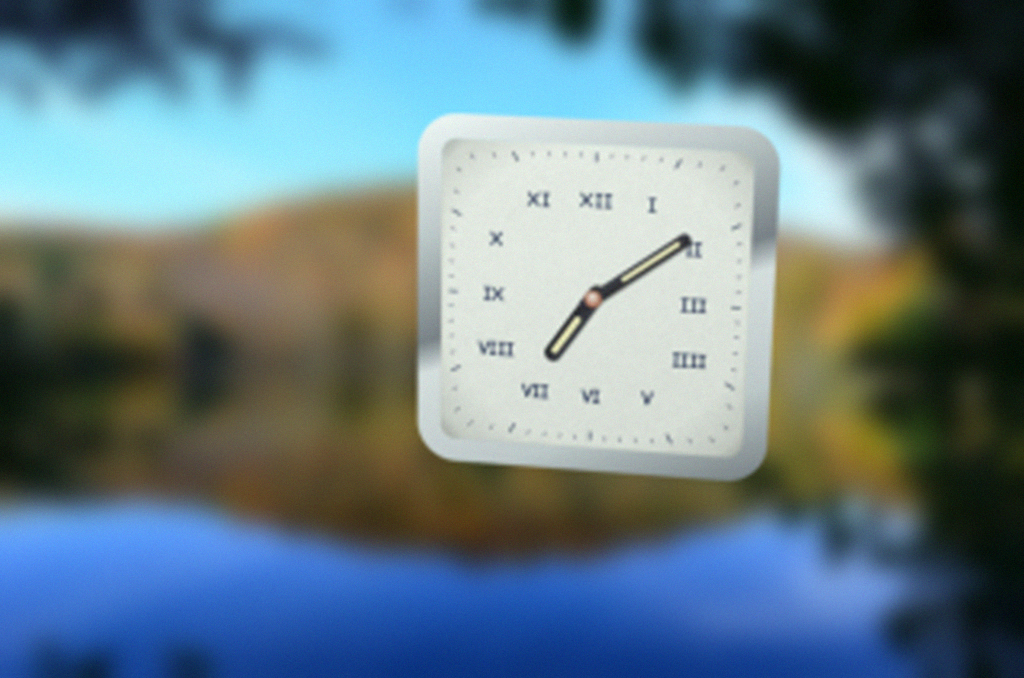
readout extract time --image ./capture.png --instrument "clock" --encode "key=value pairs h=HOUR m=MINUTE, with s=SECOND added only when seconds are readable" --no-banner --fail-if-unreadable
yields h=7 m=9
